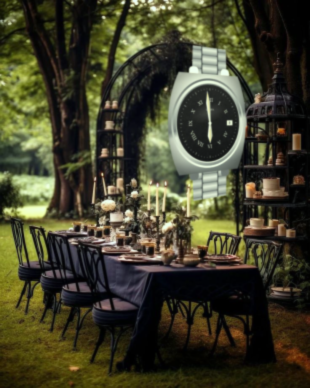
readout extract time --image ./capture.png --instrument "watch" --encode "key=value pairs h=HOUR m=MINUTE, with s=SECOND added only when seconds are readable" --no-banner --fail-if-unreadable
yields h=5 m=59
